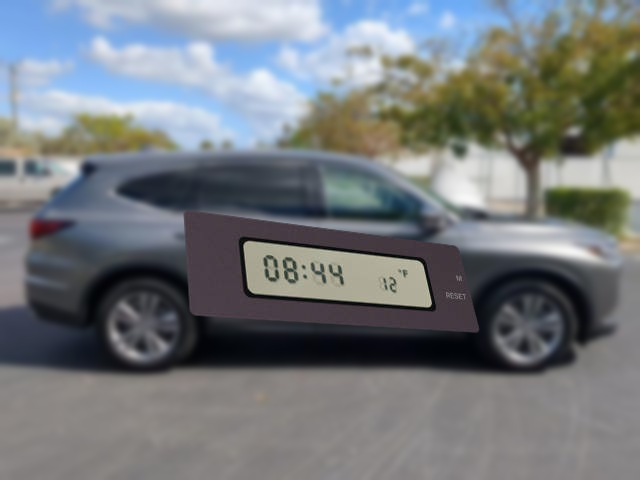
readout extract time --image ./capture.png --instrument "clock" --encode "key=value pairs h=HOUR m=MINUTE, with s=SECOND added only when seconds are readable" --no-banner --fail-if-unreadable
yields h=8 m=44
